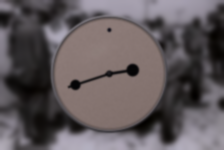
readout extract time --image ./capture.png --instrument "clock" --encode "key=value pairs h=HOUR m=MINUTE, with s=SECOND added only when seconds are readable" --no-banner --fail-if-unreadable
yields h=2 m=42
